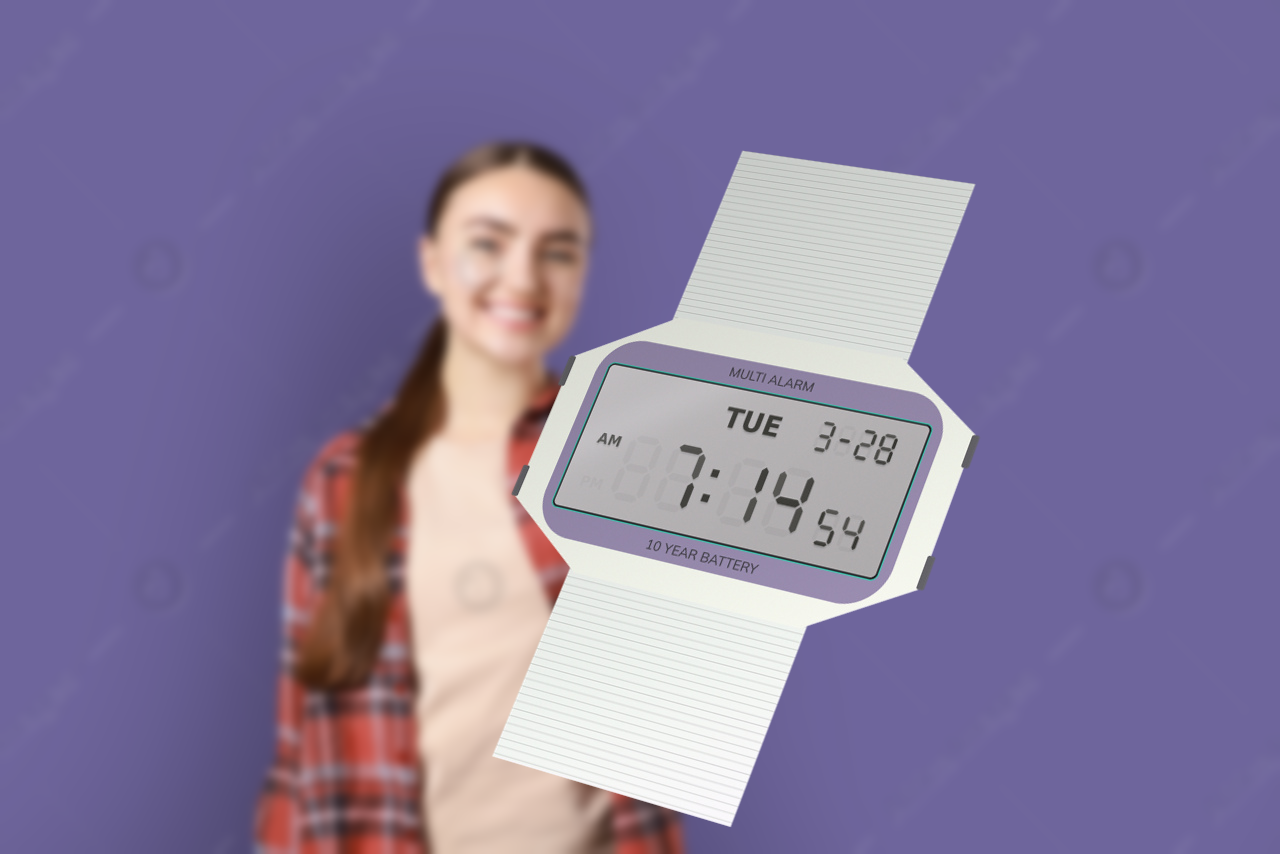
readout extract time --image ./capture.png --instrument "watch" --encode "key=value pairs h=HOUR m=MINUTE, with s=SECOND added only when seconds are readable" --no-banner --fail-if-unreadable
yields h=7 m=14 s=54
